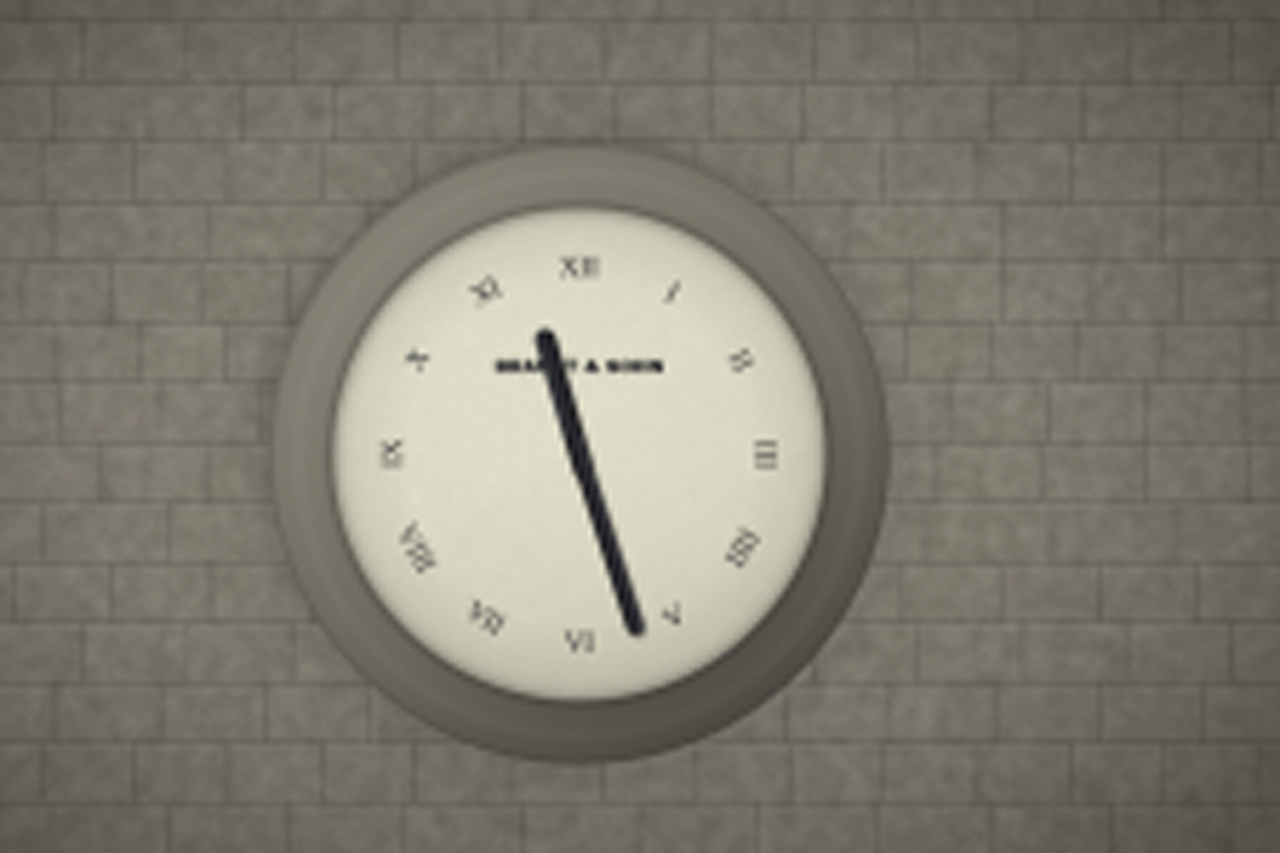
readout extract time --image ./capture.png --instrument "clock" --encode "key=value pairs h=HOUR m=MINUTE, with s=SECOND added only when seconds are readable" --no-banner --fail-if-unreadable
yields h=11 m=27
